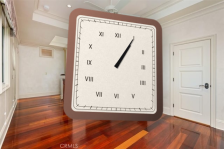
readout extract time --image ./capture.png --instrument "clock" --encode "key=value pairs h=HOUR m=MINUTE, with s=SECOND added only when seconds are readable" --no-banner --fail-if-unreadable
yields h=1 m=5
